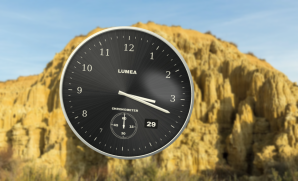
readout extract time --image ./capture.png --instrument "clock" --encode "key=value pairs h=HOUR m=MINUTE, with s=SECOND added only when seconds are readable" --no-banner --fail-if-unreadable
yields h=3 m=18
